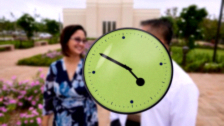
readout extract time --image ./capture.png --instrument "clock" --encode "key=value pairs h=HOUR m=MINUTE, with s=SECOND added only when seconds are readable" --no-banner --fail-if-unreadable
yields h=4 m=51
